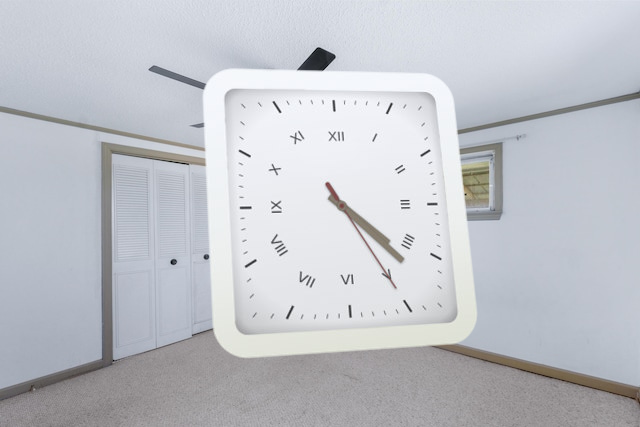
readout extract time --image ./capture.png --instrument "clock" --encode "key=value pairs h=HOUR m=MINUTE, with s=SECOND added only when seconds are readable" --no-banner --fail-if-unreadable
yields h=4 m=22 s=25
